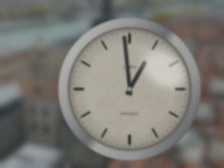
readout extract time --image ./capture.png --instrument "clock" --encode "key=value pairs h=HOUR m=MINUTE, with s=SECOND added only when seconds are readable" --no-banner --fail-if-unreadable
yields h=12 m=59
